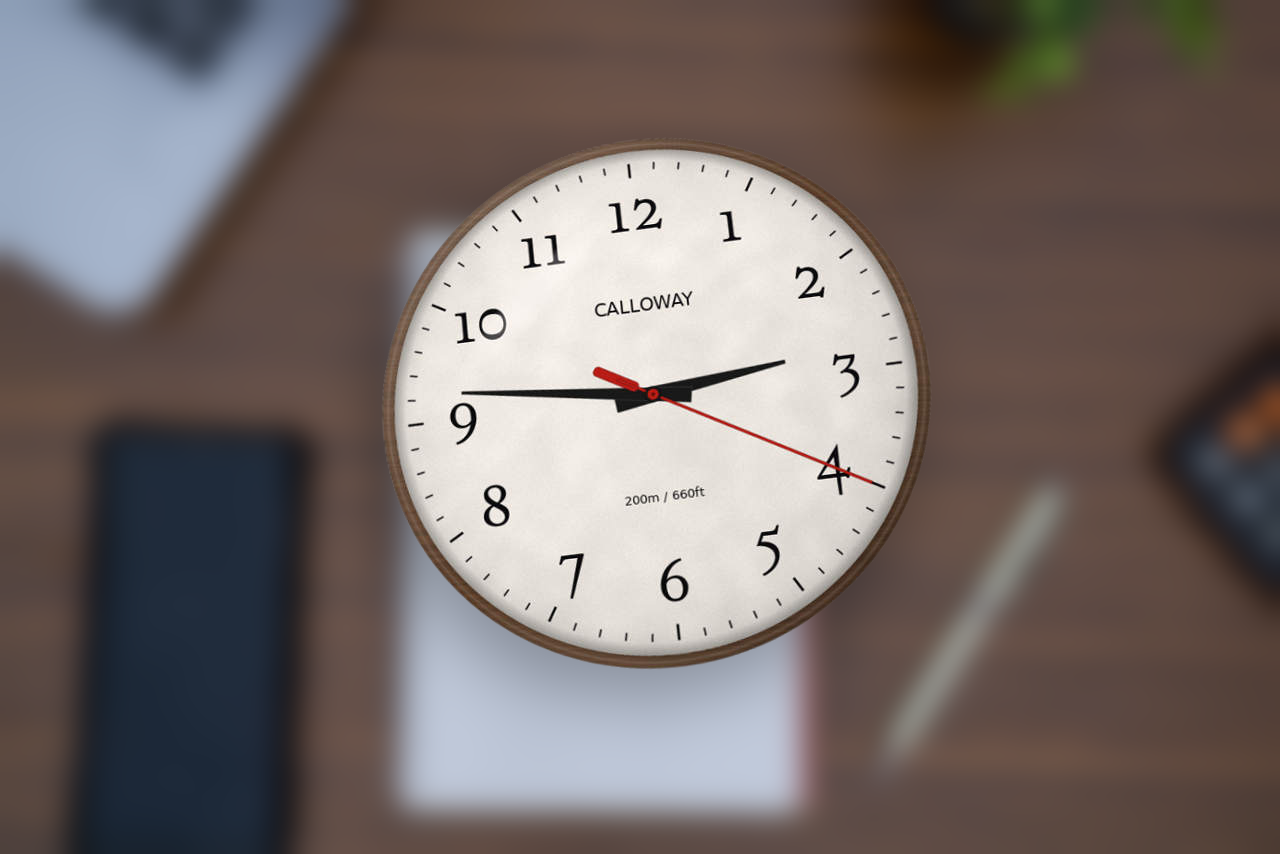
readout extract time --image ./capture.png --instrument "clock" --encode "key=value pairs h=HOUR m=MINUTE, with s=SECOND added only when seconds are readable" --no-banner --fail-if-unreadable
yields h=2 m=46 s=20
